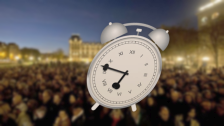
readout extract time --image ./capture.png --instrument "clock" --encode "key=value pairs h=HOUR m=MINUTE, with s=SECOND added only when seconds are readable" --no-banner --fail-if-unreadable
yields h=6 m=47
